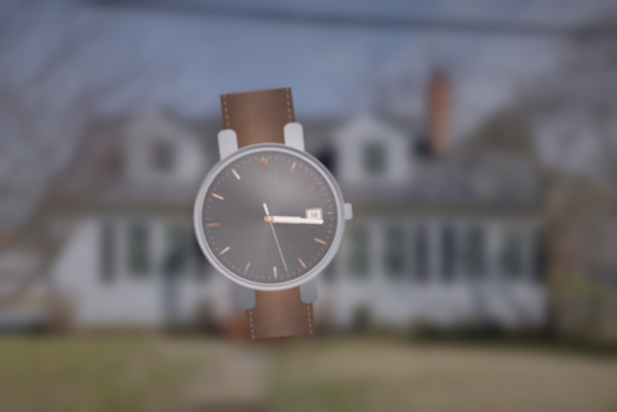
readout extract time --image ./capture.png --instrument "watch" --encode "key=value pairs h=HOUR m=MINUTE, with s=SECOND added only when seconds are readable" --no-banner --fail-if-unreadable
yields h=3 m=16 s=28
